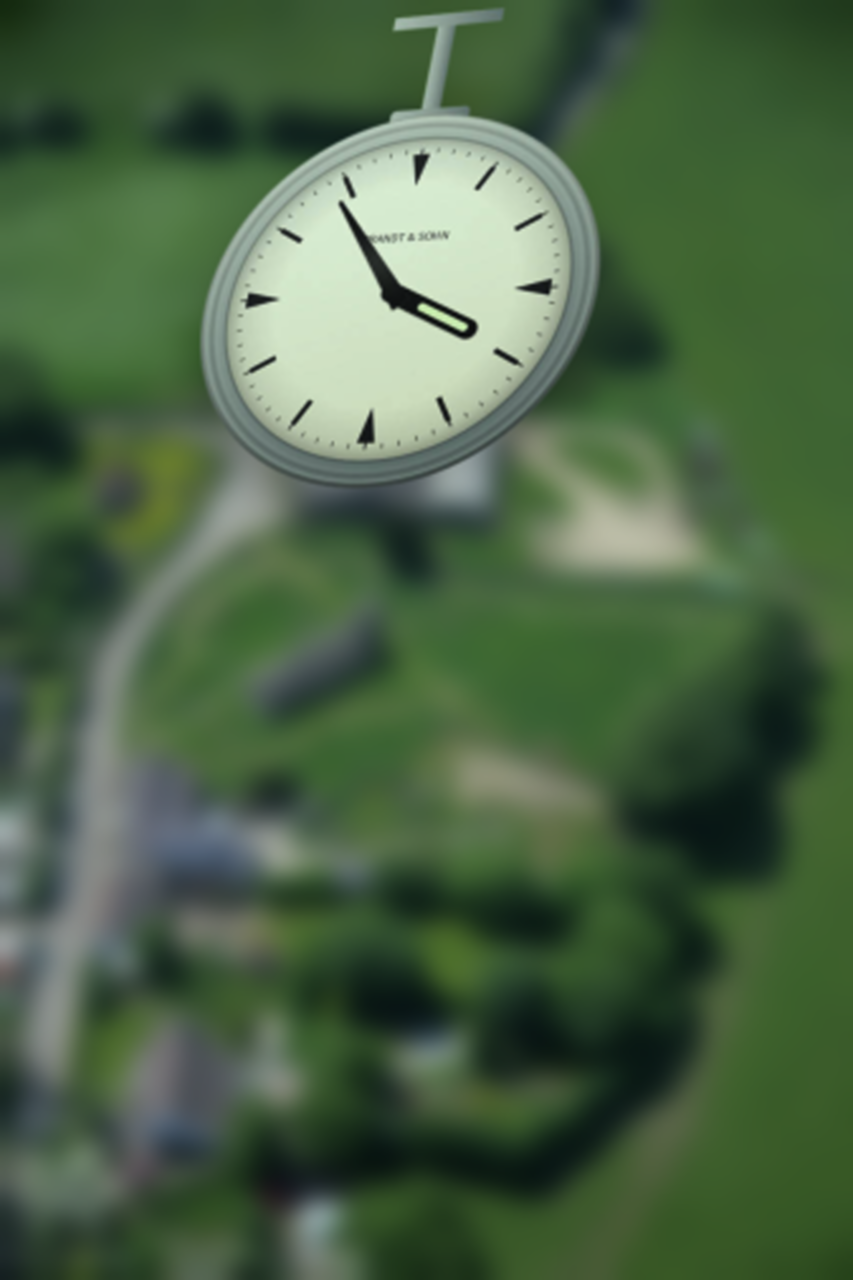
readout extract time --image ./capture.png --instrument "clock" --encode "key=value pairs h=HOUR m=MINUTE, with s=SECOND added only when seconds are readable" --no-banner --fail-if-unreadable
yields h=3 m=54
